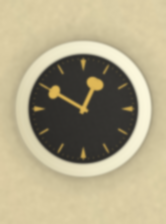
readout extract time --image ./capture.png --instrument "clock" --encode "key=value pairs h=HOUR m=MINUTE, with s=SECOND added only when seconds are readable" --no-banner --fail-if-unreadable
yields h=12 m=50
